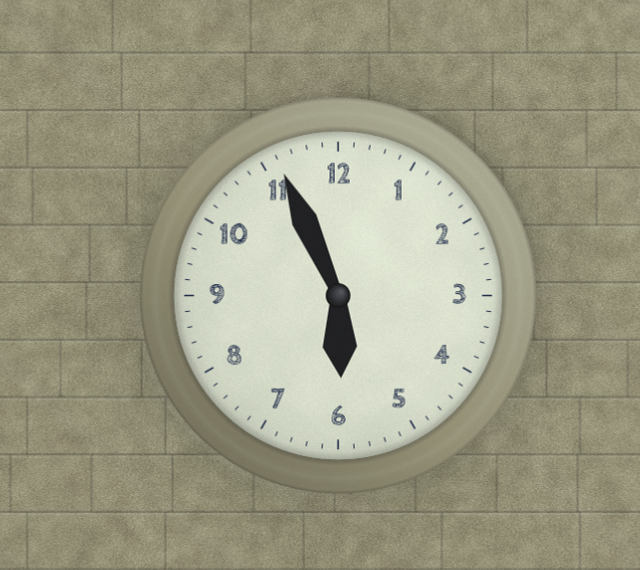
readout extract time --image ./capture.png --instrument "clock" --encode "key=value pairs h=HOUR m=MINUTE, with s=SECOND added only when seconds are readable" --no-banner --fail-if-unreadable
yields h=5 m=56
